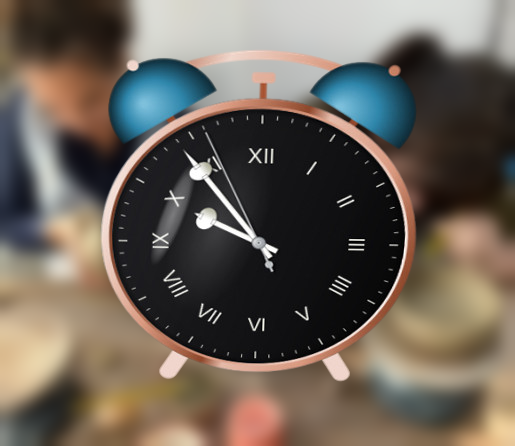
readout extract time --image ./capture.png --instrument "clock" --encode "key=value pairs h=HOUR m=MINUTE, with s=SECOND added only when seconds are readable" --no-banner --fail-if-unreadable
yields h=9 m=53 s=56
